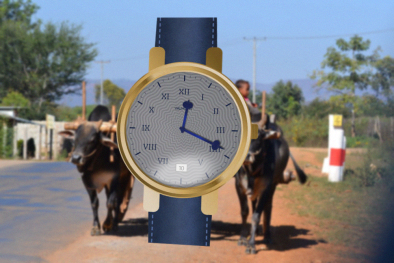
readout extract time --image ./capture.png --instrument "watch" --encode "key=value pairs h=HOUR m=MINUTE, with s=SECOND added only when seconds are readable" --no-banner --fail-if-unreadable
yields h=12 m=19
